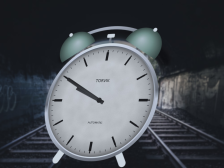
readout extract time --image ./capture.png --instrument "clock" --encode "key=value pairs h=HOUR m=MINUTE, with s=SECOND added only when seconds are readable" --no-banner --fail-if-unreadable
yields h=9 m=50
